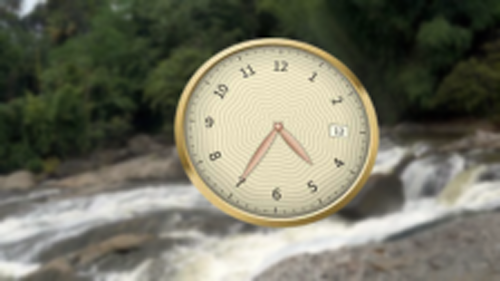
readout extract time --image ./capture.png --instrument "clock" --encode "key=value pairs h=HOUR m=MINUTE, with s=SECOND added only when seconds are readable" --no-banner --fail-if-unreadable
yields h=4 m=35
